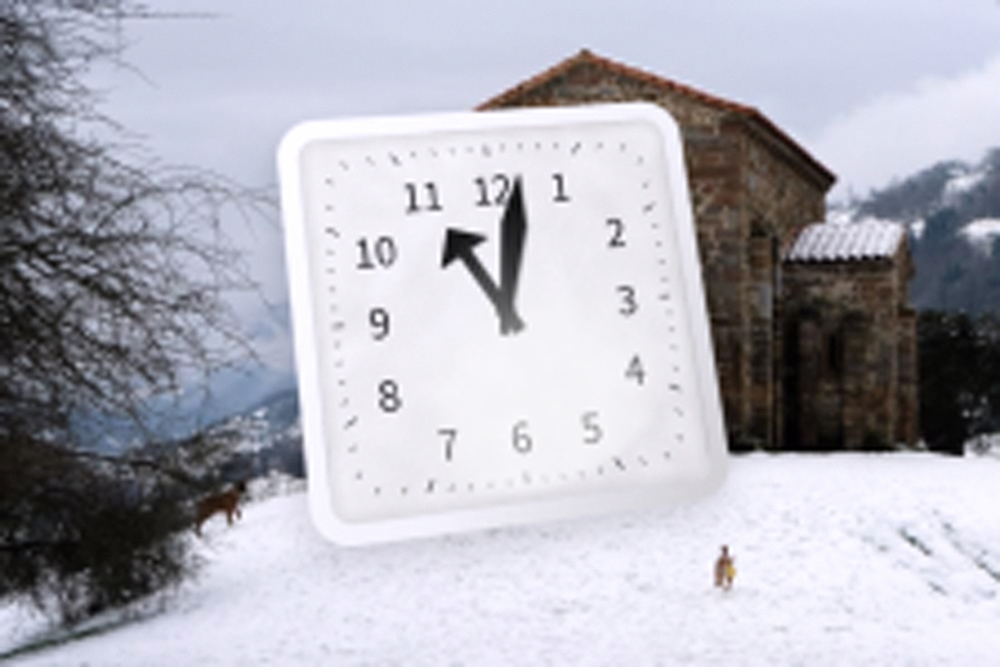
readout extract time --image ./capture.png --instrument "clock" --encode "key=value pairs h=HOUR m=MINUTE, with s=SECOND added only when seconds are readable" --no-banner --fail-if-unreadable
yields h=11 m=2
